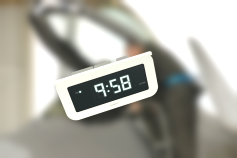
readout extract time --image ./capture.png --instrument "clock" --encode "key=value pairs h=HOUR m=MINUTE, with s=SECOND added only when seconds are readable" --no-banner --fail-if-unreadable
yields h=9 m=58
